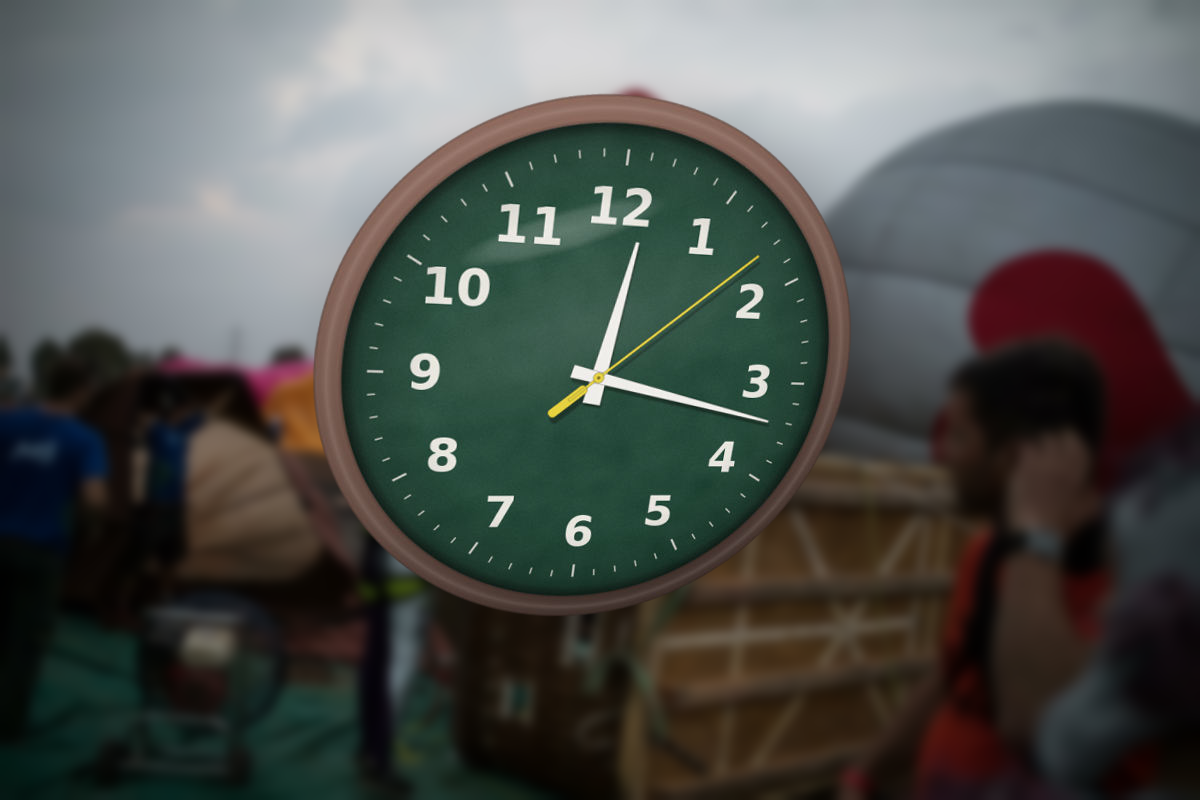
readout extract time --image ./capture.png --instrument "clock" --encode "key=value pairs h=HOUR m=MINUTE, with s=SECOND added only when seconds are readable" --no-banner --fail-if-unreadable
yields h=12 m=17 s=8
